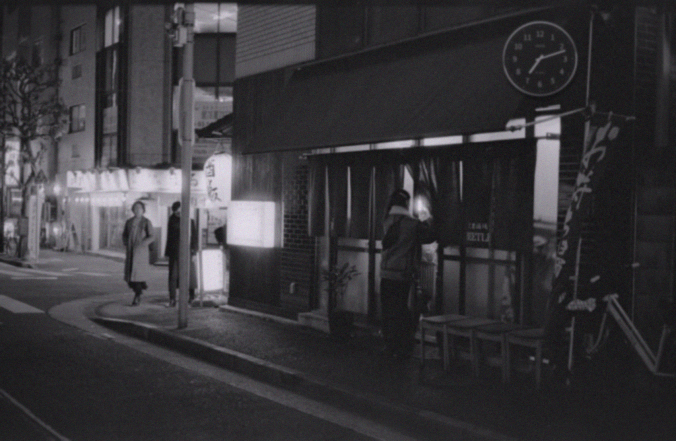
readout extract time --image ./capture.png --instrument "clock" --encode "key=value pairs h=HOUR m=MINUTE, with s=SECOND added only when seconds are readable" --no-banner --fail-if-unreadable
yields h=7 m=12
